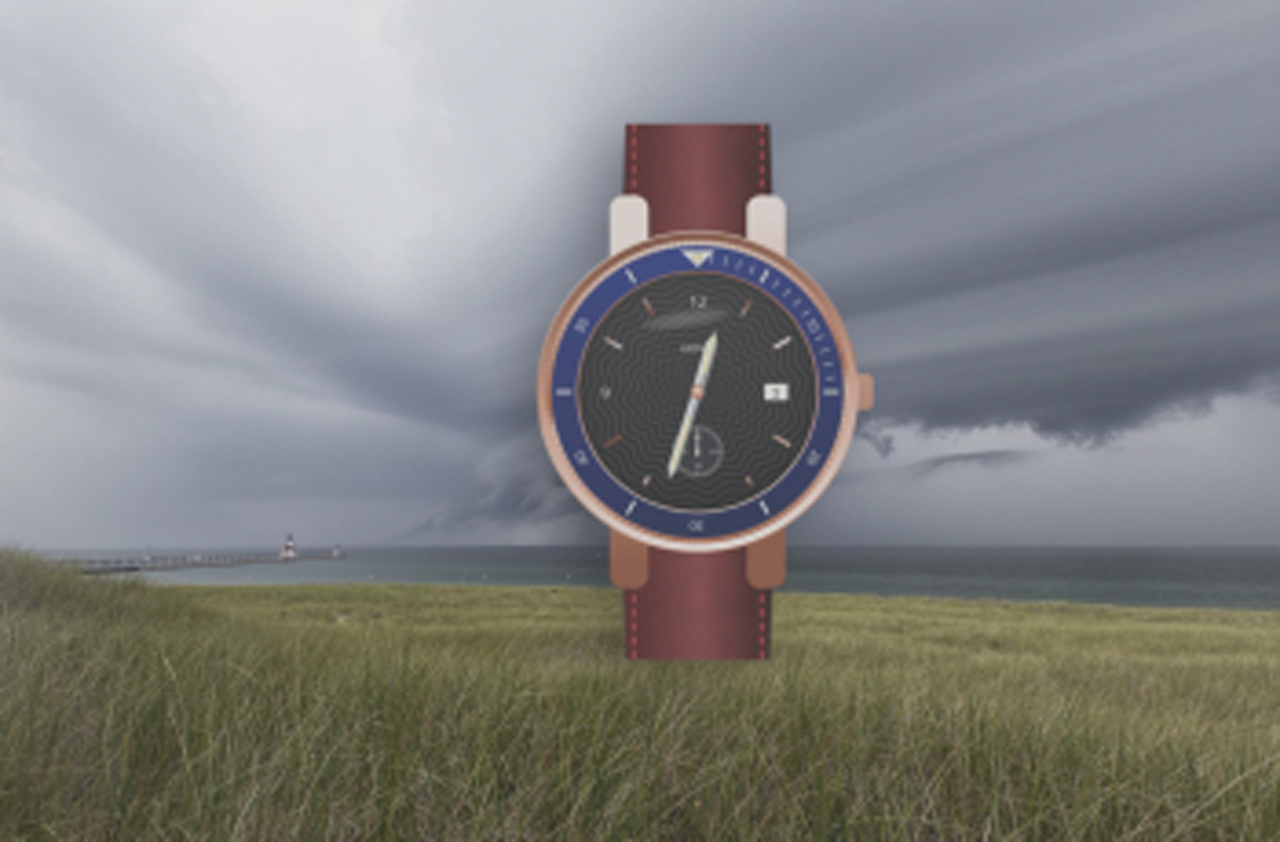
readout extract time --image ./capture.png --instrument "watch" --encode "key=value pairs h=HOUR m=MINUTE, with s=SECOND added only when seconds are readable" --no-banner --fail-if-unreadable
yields h=12 m=33
